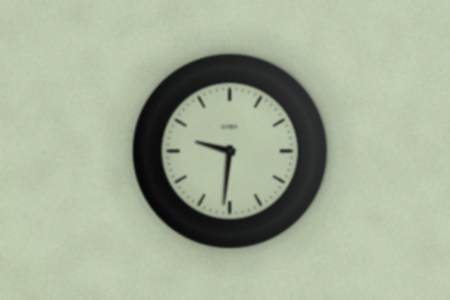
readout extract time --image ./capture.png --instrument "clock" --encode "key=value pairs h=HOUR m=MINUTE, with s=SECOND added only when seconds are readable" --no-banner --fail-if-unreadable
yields h=9 m=31
